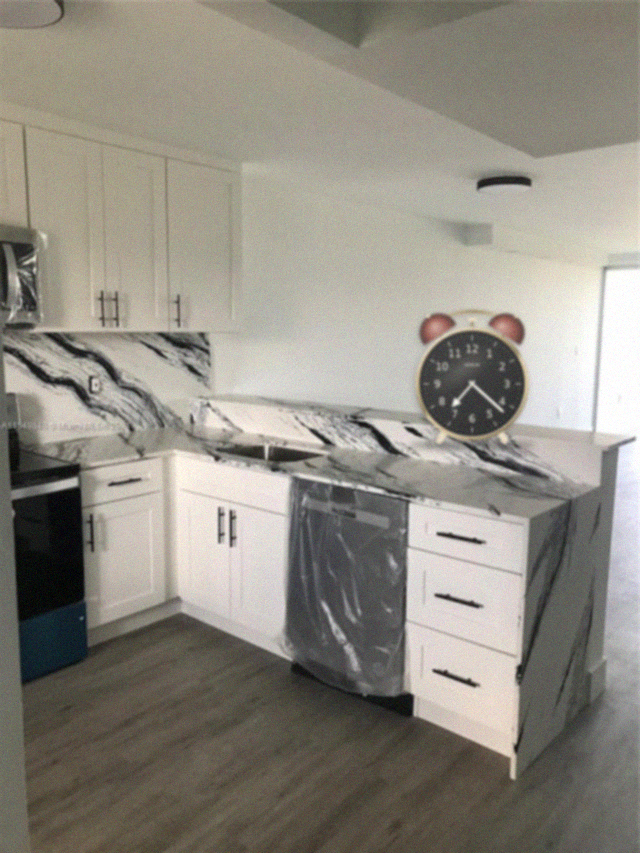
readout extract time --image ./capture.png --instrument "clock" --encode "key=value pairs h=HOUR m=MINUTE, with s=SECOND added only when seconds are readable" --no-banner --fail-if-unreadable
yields h=7 m=22
